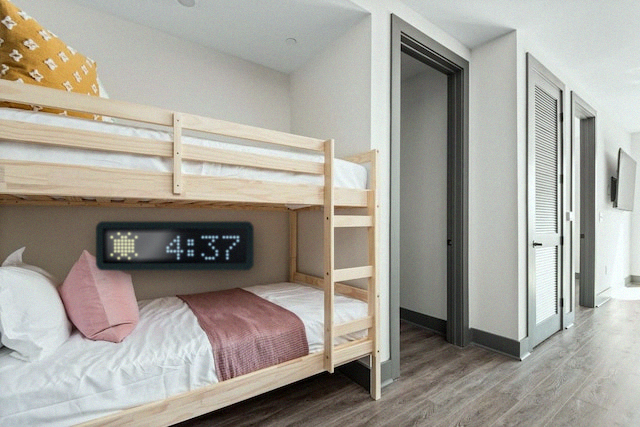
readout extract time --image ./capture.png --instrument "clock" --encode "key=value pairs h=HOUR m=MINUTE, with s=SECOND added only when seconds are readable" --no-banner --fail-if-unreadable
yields h=4 m=37
